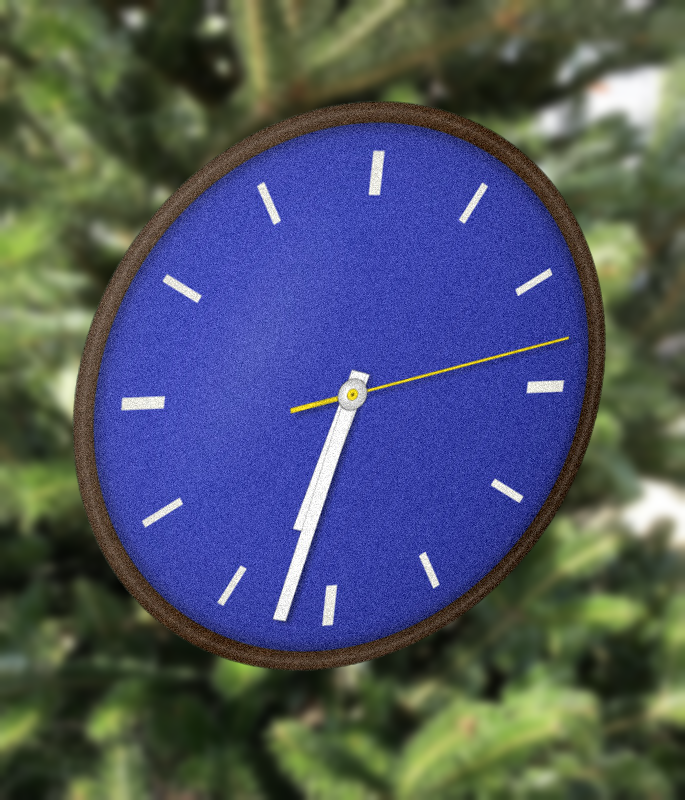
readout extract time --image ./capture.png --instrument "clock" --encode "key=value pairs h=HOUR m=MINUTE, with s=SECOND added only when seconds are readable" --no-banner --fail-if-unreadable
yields h=6 m=32 s=13
